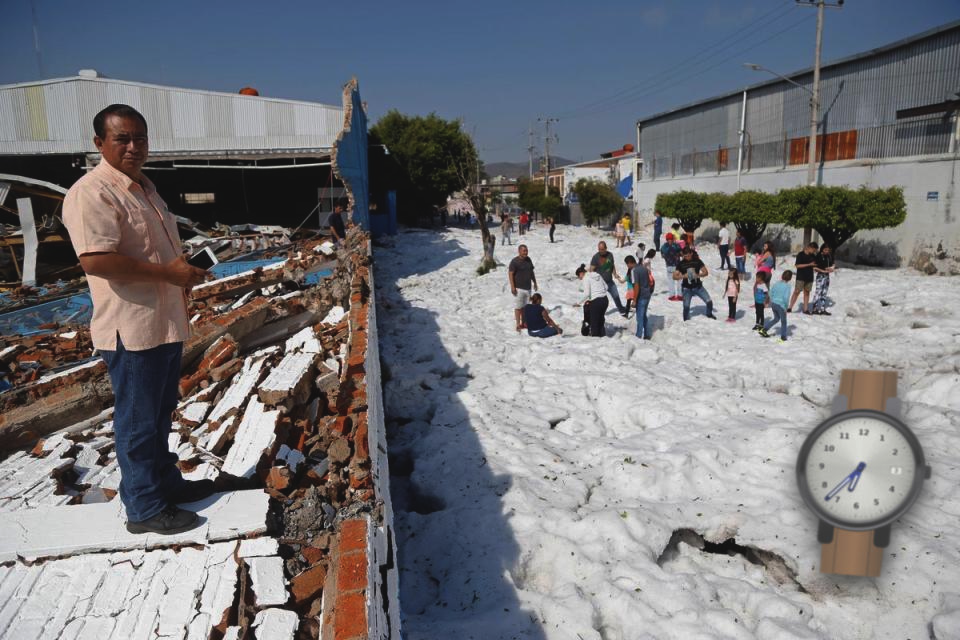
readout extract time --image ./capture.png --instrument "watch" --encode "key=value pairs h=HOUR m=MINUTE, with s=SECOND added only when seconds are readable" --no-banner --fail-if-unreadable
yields h=6 m=37
